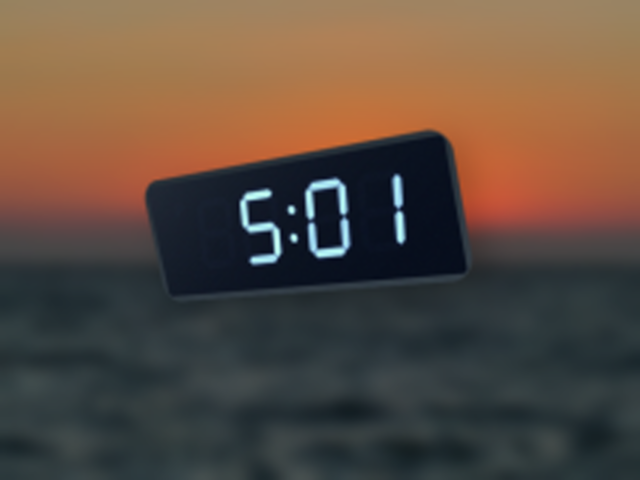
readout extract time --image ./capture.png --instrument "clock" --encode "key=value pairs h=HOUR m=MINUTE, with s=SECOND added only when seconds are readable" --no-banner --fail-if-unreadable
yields h=5 m=1
